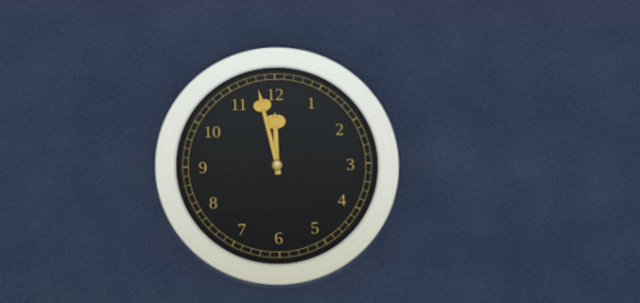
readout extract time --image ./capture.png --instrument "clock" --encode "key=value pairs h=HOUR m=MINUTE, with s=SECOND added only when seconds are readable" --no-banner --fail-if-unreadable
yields h=11 m=58
